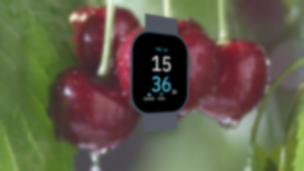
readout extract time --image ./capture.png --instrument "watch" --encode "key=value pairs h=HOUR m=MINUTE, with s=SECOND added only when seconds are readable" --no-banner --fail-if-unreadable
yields h=15 m=36
